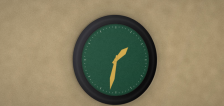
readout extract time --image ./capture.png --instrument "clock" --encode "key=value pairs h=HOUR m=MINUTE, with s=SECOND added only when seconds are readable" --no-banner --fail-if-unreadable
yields h=1 m=32
